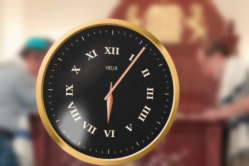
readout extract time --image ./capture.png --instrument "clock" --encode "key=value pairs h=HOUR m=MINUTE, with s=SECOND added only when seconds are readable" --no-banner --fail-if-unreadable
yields h=6 m=6
